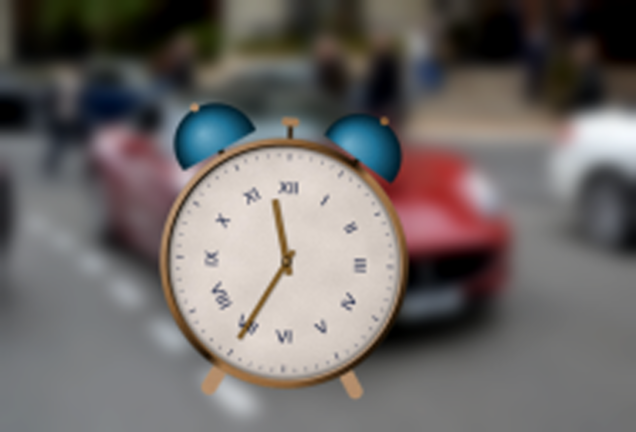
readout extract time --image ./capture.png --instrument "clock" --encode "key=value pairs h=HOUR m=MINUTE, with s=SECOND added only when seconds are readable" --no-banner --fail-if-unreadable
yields h=11 m=35
